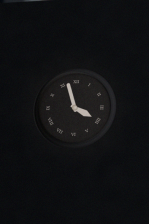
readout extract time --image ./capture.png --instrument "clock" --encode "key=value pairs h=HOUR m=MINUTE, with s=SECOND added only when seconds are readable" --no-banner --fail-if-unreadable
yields h=3 m=57
